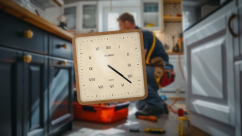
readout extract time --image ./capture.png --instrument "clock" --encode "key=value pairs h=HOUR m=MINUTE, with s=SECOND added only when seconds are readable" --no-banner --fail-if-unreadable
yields h=4 m=22
